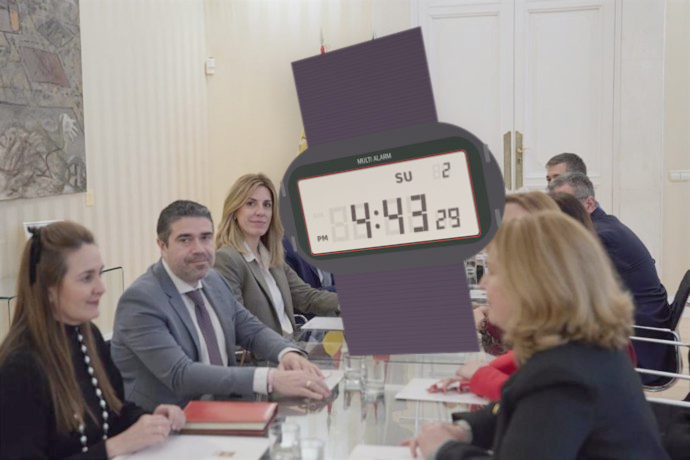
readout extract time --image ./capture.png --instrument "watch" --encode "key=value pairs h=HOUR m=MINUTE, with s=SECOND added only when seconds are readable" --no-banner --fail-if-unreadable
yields h=4 m=43 s=29
